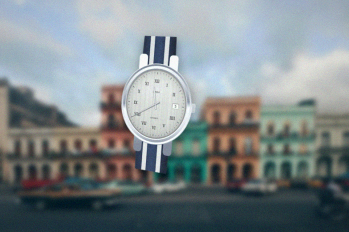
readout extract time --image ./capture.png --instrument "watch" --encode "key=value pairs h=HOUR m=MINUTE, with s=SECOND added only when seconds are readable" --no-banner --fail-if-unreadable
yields h=11 m=40
